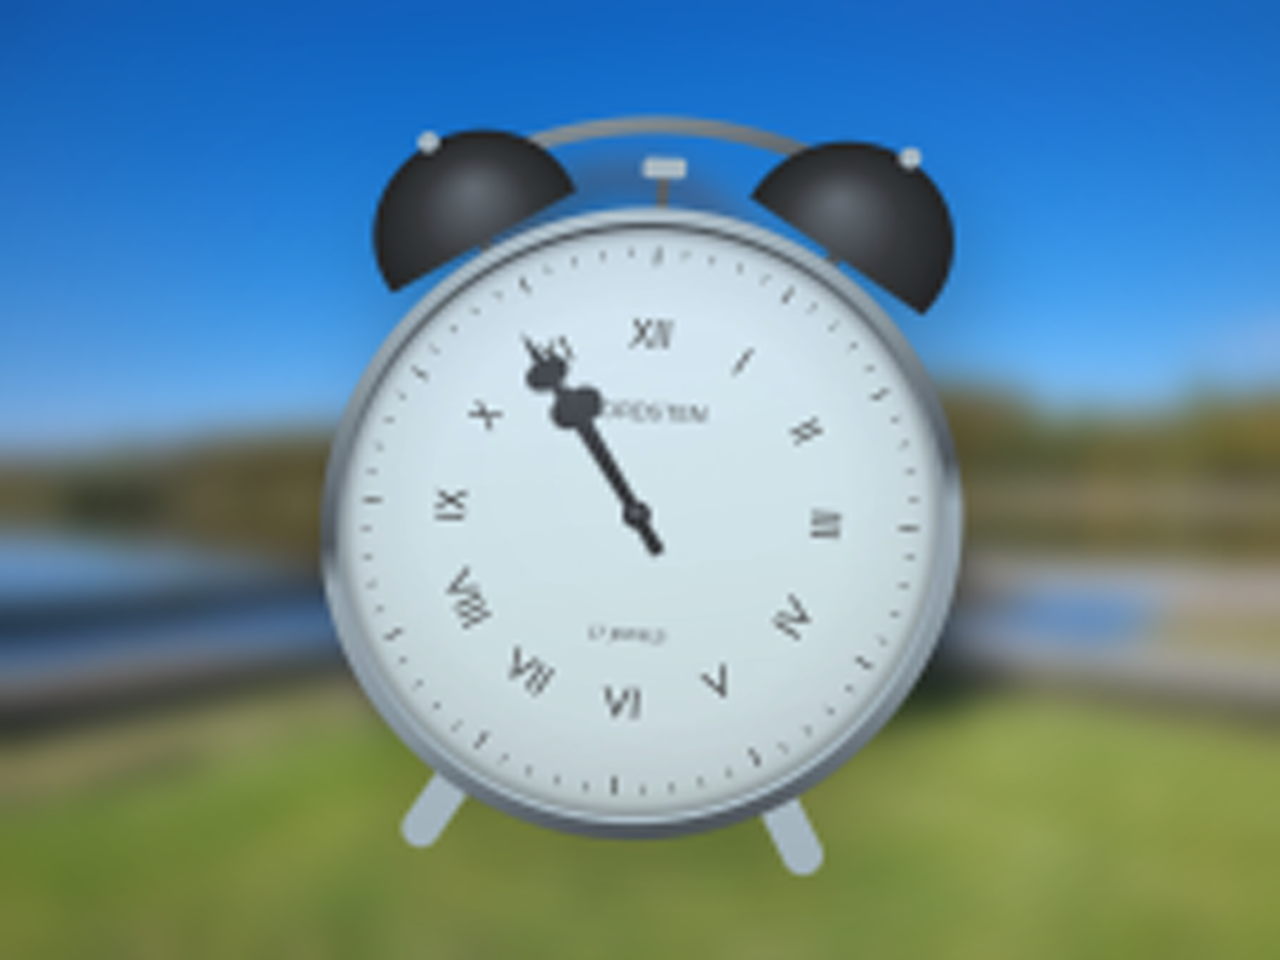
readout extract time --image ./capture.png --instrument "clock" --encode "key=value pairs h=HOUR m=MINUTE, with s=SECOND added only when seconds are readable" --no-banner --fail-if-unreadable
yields h=10 m=54
